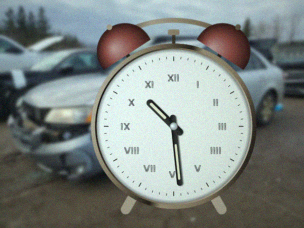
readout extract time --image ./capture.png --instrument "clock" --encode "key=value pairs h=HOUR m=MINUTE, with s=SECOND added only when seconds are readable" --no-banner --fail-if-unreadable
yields h=10 m=29
